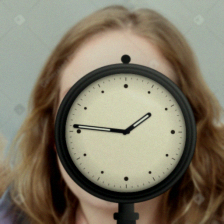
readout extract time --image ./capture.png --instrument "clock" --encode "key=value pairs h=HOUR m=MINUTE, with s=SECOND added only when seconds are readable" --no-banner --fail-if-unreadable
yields h=1 m=46
